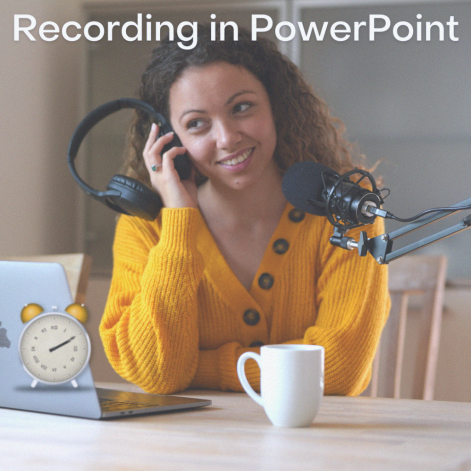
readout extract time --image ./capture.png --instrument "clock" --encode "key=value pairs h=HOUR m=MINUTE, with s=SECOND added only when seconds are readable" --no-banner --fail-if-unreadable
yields h=2 m=10
